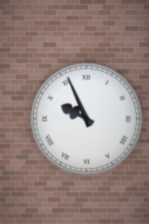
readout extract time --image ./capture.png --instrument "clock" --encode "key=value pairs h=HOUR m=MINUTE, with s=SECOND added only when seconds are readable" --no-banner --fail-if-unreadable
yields h=9 m=56
